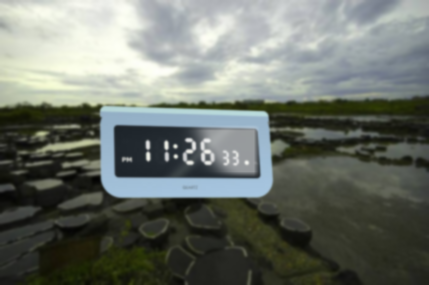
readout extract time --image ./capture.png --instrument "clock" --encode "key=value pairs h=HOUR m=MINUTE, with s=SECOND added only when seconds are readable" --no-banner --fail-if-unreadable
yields h=11 m=26 s=33
